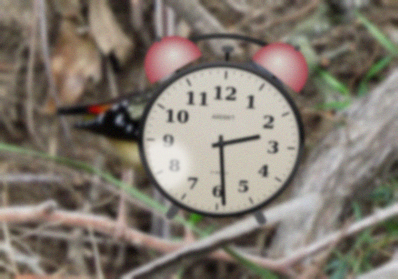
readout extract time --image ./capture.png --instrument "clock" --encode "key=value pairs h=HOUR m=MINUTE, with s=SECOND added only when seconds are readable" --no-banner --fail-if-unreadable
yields h=2 m=29
